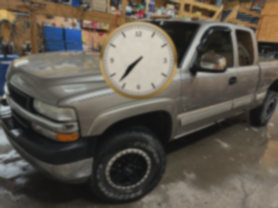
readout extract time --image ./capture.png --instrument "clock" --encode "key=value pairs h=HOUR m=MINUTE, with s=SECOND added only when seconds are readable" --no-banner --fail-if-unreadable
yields h=7 m=37
